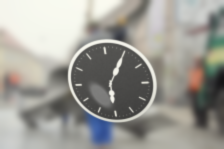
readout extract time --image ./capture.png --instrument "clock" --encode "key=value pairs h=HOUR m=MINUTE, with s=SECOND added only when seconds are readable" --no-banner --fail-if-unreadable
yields h=6 m=5
